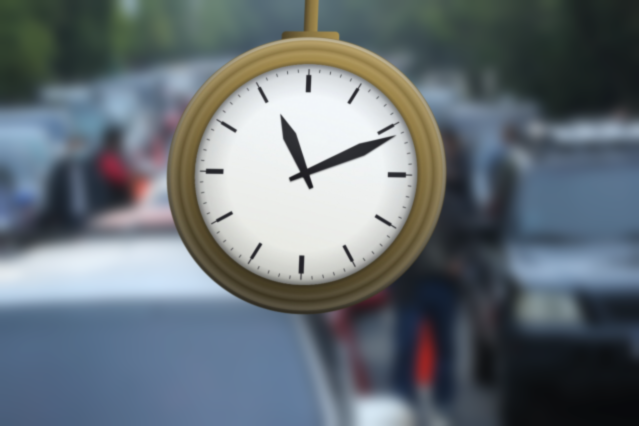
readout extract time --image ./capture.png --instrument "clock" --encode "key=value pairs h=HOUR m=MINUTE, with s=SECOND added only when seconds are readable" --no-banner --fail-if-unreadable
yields h=11 m=11
